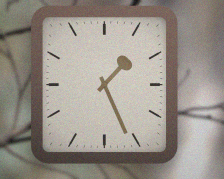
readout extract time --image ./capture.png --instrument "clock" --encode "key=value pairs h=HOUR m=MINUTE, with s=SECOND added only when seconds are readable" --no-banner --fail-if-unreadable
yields h=1 m=26
